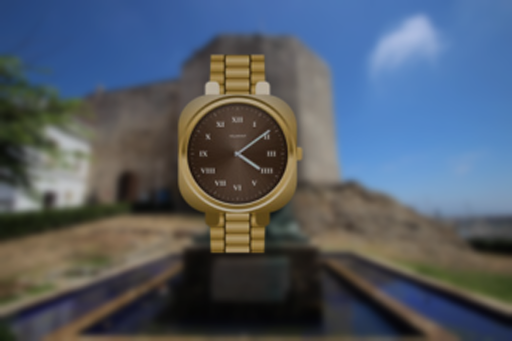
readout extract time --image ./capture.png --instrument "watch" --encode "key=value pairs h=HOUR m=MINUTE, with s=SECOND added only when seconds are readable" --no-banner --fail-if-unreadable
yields h=4 m=9
